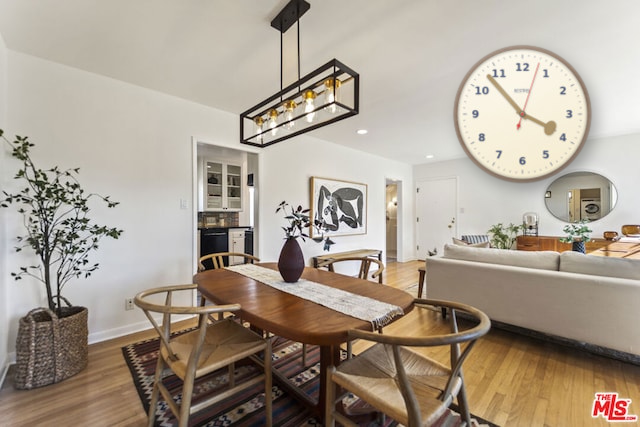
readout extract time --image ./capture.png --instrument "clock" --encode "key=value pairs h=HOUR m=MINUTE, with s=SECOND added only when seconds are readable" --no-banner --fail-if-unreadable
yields h=3 m=53 s=3
